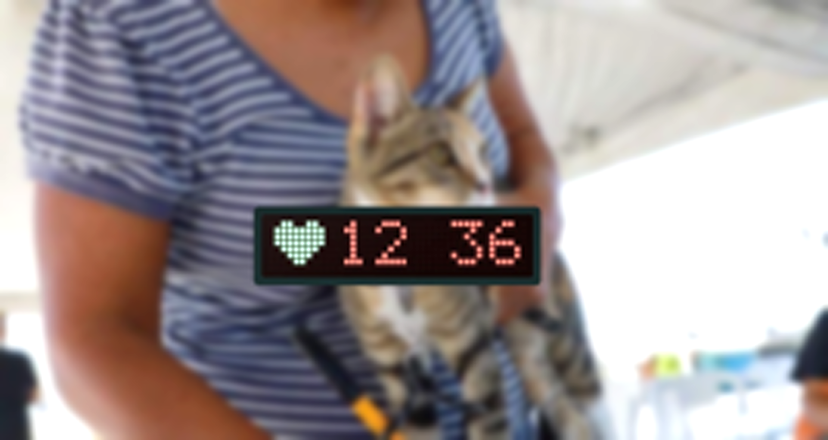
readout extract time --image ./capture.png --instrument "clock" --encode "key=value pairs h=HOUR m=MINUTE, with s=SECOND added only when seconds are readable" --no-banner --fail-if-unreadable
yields h=12 m=36
